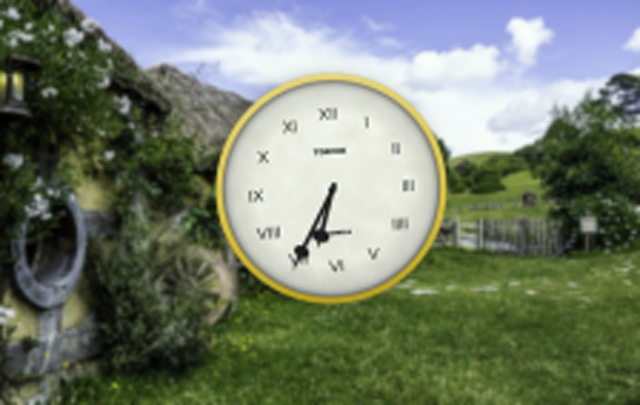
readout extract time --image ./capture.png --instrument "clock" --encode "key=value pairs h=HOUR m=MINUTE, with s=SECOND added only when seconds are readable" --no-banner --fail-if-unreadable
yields h=6 m=35
